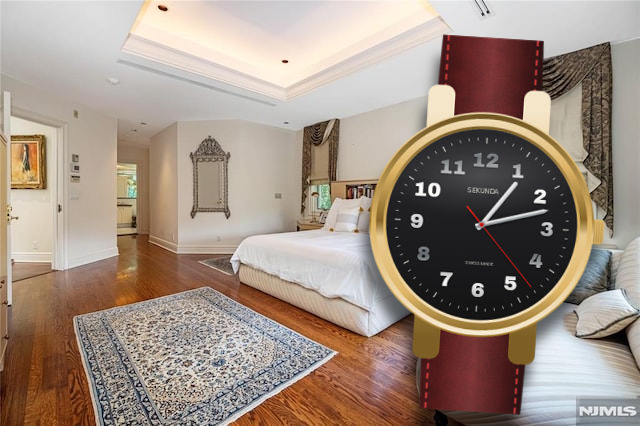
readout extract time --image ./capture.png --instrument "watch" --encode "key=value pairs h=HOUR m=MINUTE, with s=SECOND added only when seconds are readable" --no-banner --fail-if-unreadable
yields h=1 m=12 s=23
